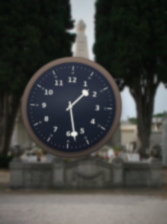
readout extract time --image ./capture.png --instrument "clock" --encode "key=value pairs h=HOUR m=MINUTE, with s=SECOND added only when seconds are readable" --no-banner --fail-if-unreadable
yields h=1 m=28
